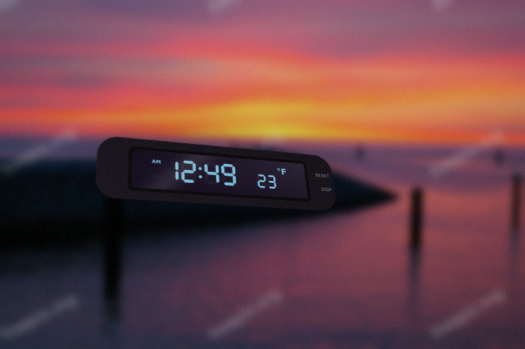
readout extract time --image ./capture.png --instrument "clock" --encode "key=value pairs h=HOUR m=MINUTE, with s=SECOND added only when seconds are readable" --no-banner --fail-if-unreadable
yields h=12 m=49
